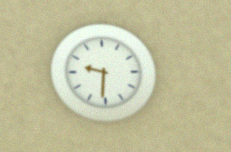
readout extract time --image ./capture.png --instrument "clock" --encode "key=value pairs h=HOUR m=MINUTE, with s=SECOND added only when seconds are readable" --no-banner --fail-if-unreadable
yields h=9 m=31
